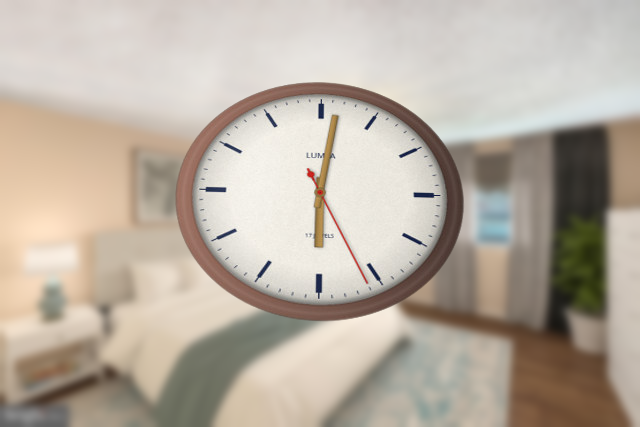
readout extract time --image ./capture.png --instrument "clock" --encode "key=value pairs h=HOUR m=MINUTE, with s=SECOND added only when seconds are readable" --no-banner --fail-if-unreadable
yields h=6 m=1 s=26
